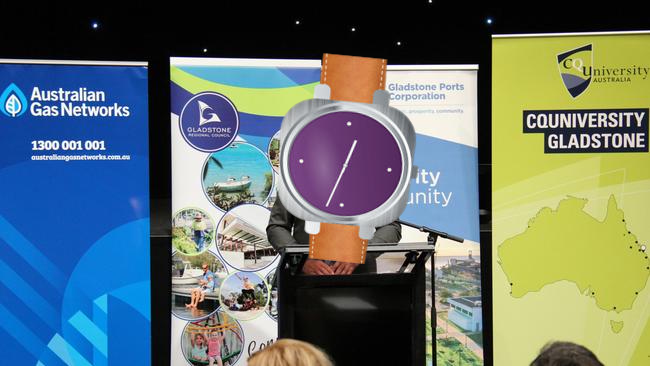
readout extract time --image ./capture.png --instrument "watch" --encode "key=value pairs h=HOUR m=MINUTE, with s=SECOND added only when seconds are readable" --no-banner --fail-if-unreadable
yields h=12 m=33
